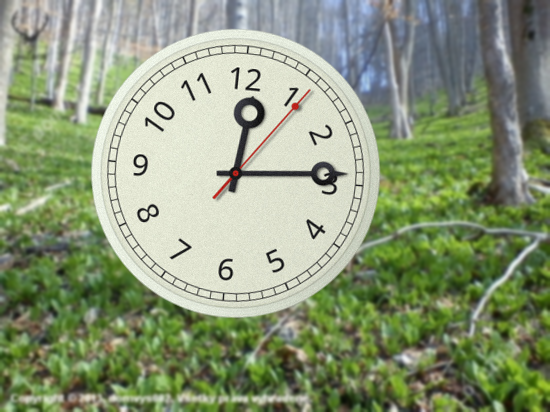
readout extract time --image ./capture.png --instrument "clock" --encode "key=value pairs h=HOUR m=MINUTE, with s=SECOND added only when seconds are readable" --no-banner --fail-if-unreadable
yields h=12 m=14 s=6
